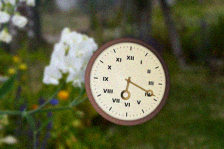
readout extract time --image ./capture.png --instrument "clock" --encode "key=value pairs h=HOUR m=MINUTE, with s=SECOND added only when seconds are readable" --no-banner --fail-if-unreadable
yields h=6 m=19
